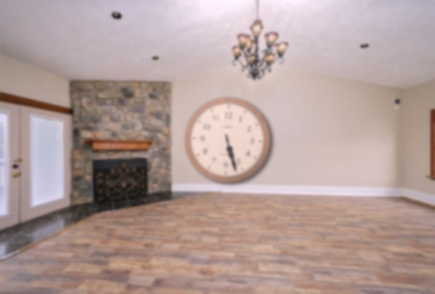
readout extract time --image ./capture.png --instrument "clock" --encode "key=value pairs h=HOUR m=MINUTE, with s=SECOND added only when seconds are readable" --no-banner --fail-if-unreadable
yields h=5 m=27
